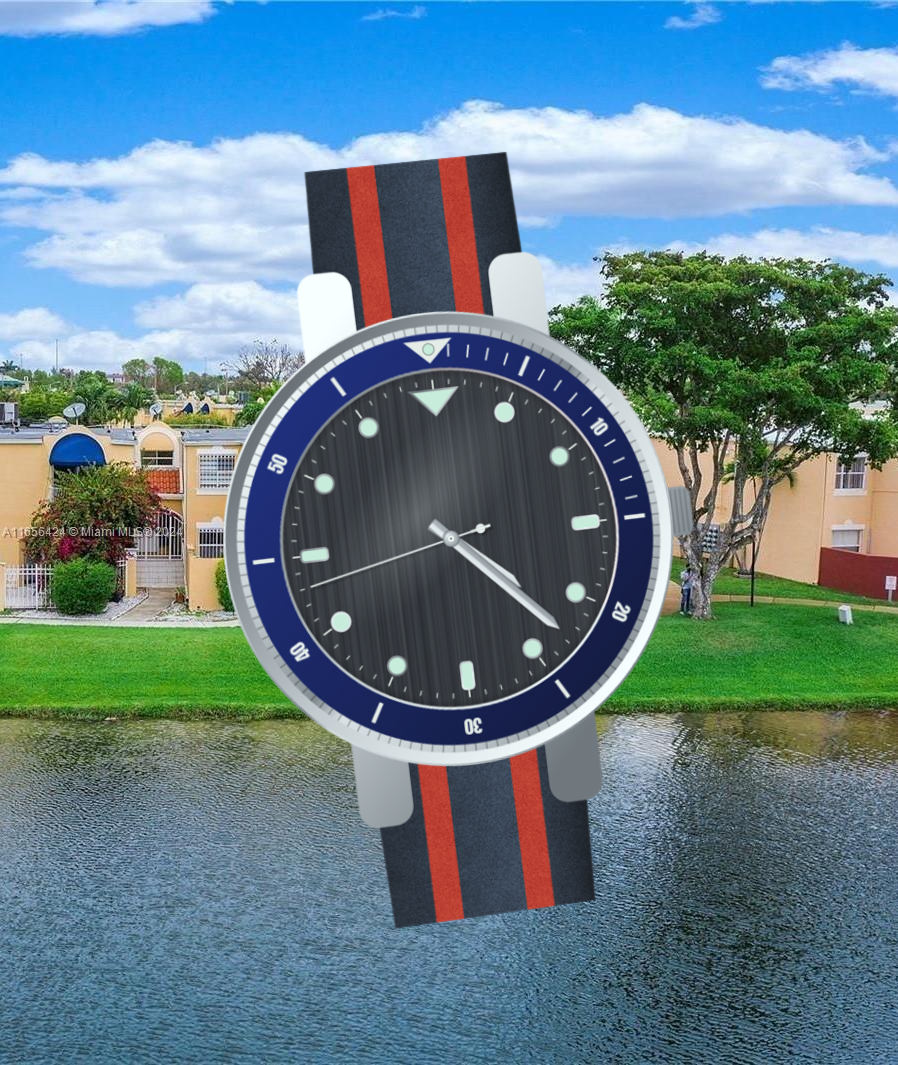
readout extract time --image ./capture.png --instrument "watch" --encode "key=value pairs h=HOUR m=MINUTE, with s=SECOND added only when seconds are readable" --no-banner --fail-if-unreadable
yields h=4 m=22 s=43
